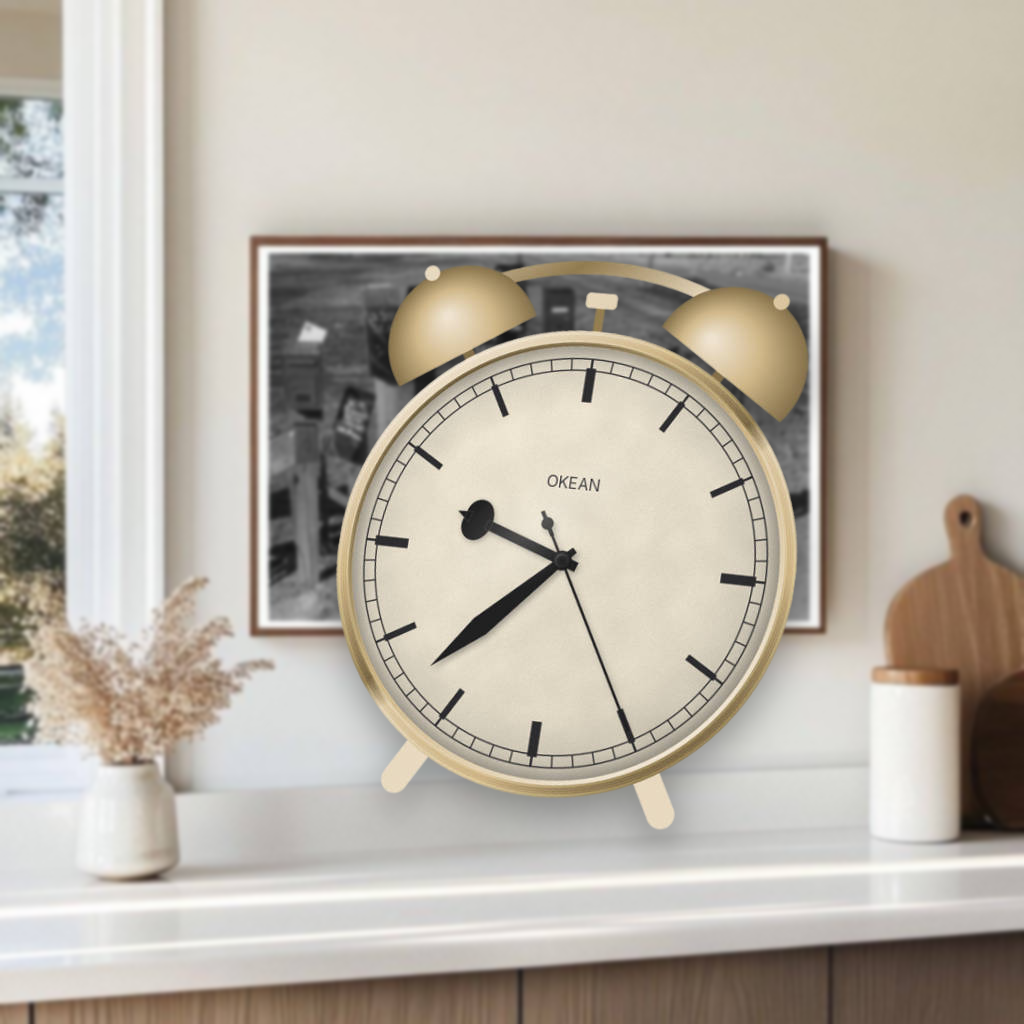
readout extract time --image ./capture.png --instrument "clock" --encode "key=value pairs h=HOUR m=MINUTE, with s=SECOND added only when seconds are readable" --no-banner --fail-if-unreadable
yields h=9 m=37 s=25
